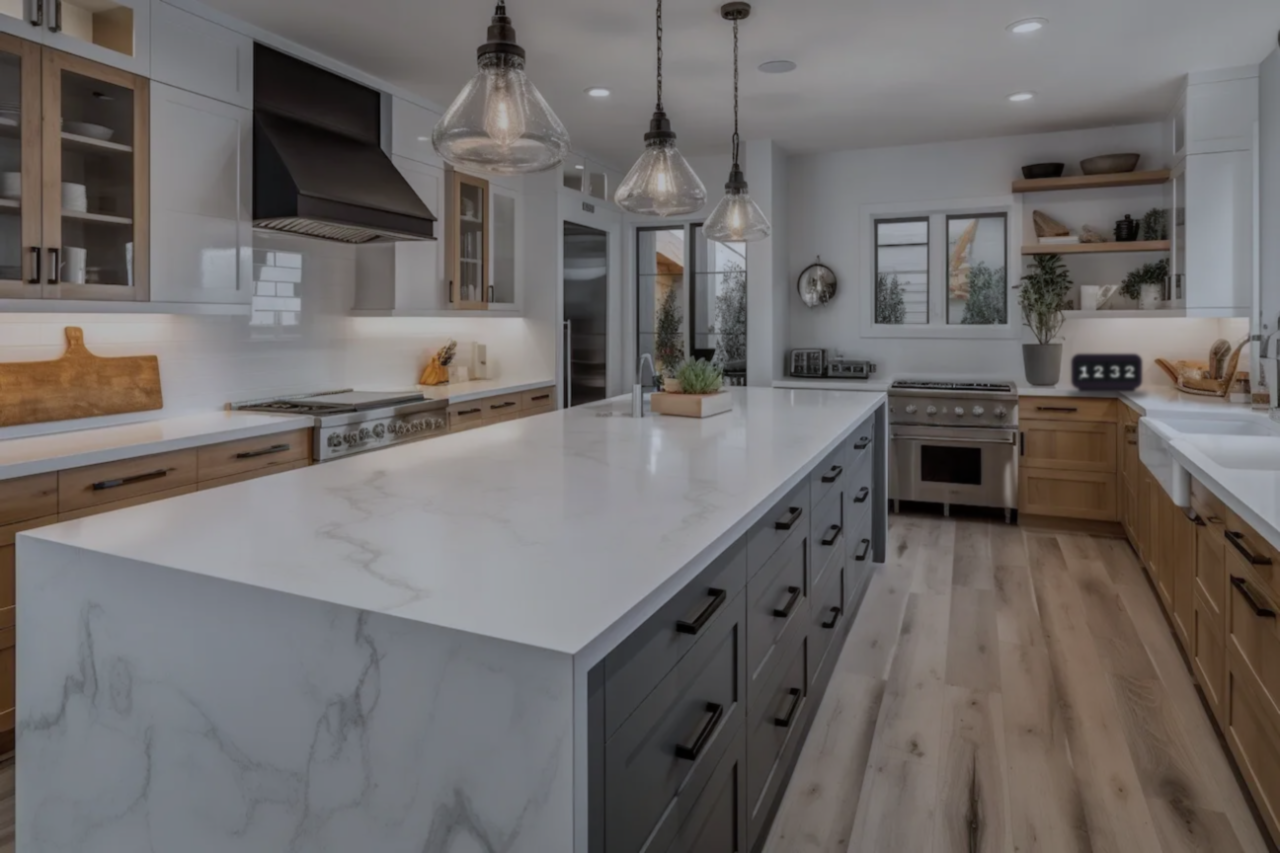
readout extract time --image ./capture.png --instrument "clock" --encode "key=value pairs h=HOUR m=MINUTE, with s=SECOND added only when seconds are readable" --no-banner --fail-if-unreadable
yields h=12 m=32
